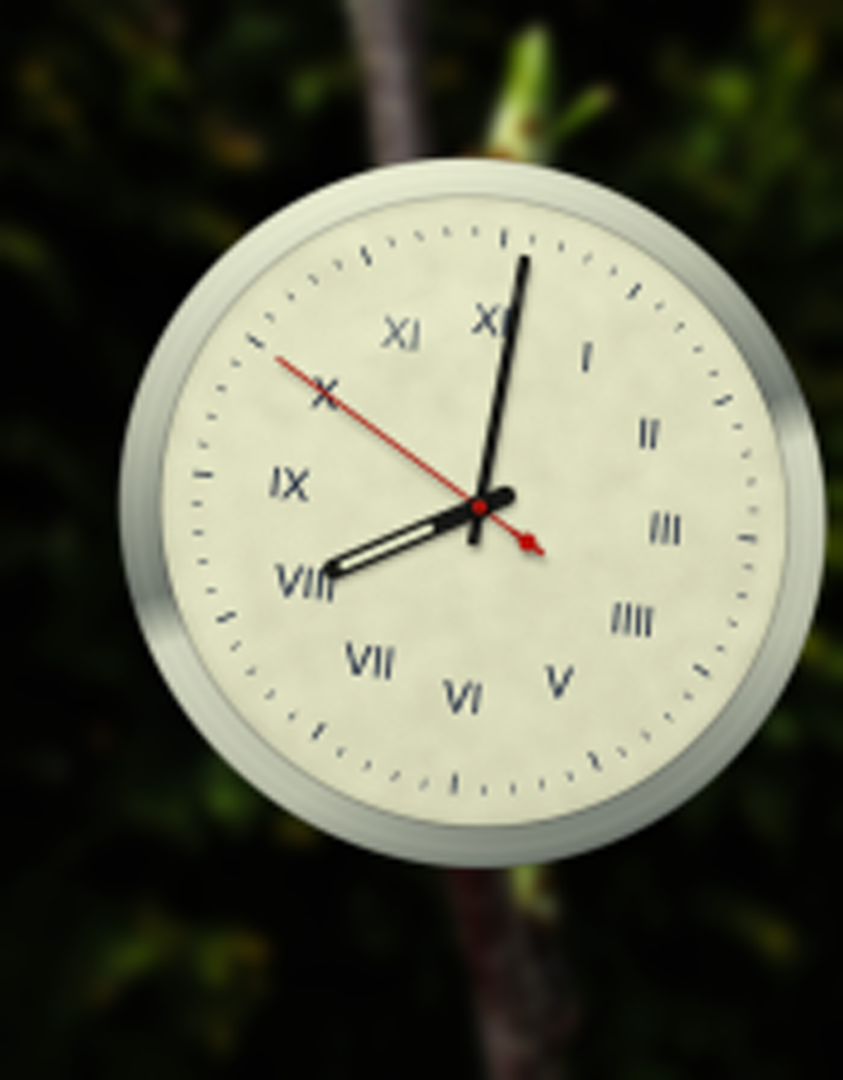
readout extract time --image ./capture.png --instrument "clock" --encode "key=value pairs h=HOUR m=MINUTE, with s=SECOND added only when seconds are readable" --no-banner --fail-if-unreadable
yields h=8 m=0 s=50
